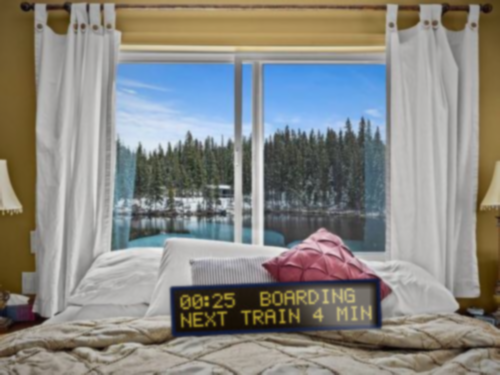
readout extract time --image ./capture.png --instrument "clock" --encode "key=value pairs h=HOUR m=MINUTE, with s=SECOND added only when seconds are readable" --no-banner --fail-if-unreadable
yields h=0 m=25
